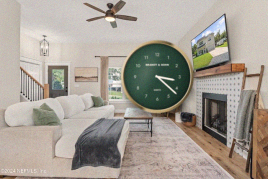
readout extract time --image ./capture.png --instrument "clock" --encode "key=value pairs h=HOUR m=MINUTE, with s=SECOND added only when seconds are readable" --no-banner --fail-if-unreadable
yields h=3 m=22
